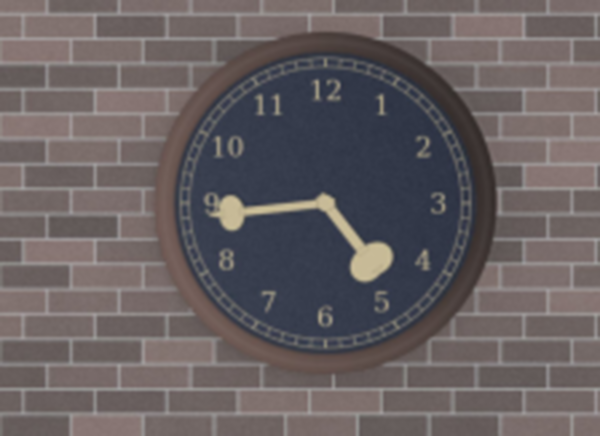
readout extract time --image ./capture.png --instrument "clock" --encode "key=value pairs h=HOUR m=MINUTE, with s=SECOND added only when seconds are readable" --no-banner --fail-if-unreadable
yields h=4 m=44
